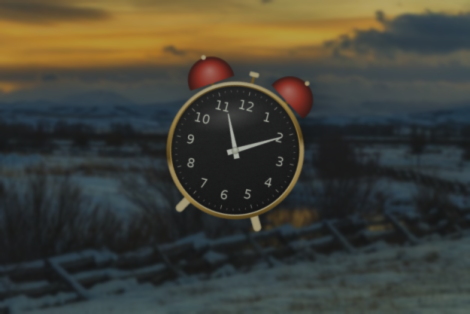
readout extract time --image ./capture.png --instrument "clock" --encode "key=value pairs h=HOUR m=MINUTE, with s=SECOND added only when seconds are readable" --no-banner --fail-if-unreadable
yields h=11 m=10
